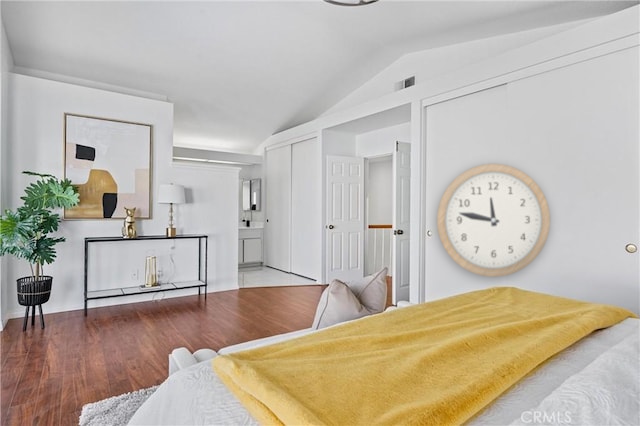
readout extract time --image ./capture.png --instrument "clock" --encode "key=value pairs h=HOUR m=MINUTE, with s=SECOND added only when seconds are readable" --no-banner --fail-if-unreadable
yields h=11 m=47
